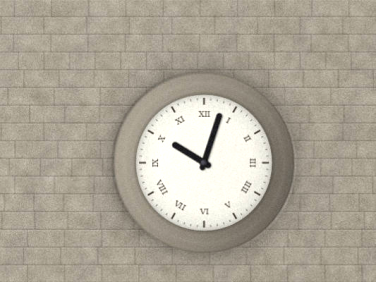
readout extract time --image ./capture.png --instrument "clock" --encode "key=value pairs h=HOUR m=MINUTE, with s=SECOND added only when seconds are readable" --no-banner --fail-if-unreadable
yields h=10 m=3
